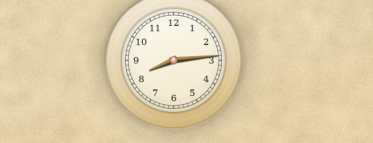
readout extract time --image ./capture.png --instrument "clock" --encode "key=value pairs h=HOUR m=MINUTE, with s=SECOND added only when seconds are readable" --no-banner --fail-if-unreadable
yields h=8 m=14
